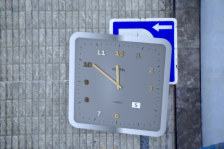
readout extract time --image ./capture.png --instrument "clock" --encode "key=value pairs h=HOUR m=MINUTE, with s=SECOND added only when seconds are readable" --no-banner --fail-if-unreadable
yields h=11 m=51
